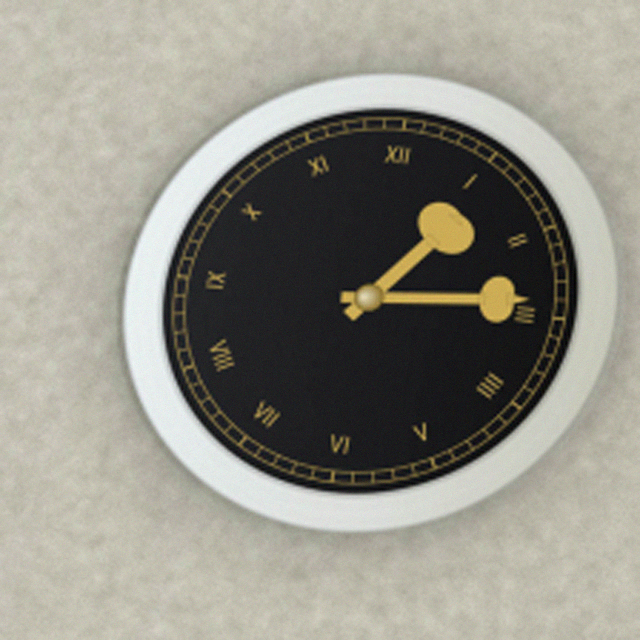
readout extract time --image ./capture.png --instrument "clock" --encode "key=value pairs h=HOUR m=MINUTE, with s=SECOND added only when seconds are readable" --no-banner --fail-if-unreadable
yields h=1 m=14
